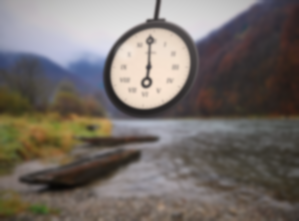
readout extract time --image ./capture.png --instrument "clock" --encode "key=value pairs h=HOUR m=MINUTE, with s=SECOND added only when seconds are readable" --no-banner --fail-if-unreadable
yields h=5 m=59
